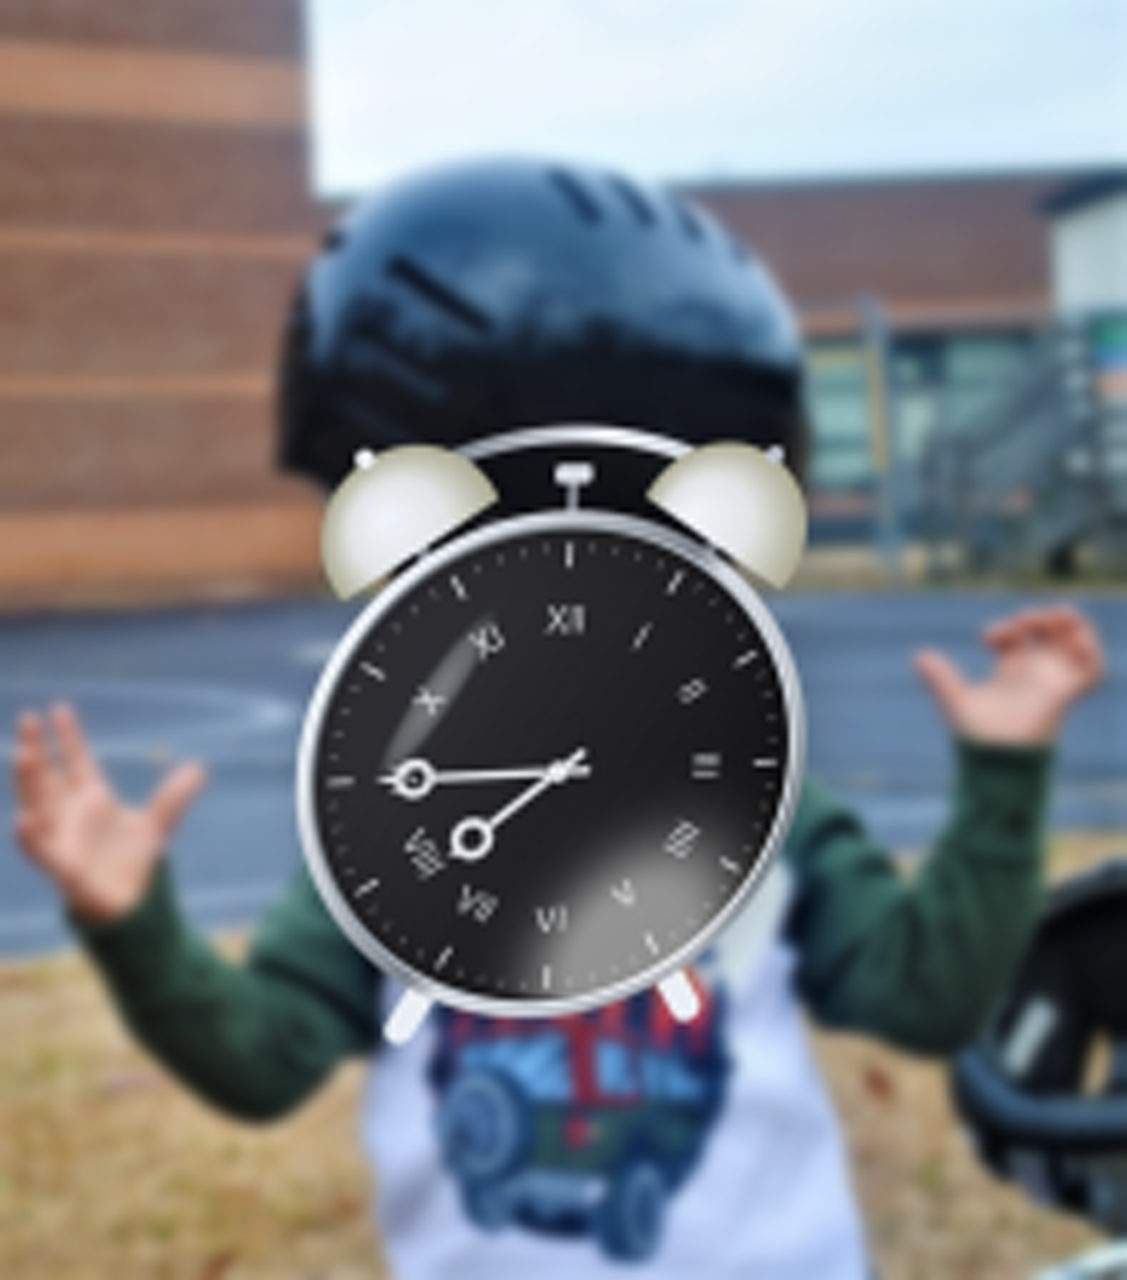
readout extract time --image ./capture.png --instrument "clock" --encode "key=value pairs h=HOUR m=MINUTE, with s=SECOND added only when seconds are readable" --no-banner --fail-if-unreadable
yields h=7 m=45
